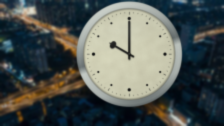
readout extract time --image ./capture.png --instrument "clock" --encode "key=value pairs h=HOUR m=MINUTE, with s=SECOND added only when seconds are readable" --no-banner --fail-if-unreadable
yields h=10 m=0
